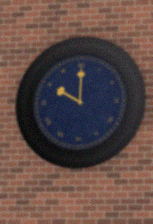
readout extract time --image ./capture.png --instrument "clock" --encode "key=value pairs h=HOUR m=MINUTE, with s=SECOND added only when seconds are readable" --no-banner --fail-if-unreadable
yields h=10 m=0
